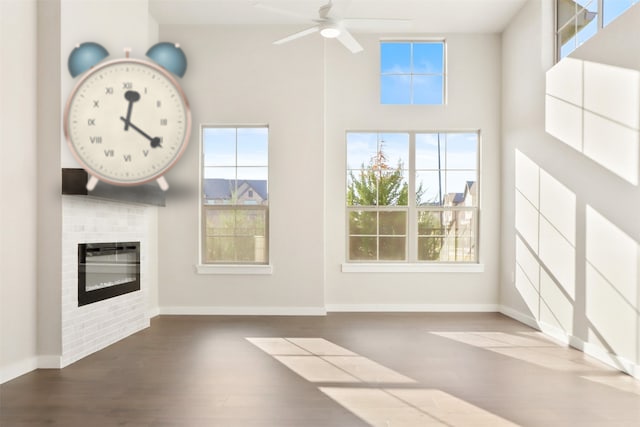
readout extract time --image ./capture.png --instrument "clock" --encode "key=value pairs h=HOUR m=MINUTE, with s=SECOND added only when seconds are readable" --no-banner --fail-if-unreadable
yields h=12 m=21
